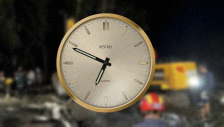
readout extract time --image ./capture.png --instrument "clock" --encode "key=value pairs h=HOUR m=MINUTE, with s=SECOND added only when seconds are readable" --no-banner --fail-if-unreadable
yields h=6 m=49
